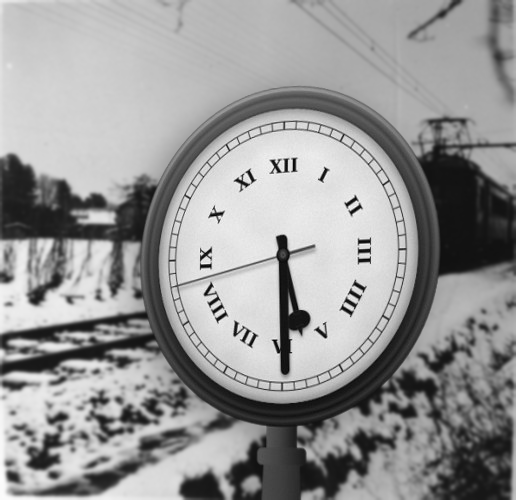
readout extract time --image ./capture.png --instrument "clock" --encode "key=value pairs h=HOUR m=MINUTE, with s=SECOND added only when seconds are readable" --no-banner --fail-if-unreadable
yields h=5 m=29 s=43
